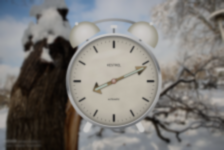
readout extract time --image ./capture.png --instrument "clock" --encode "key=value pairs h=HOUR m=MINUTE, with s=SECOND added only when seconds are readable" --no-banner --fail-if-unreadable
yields h=8 m=11
